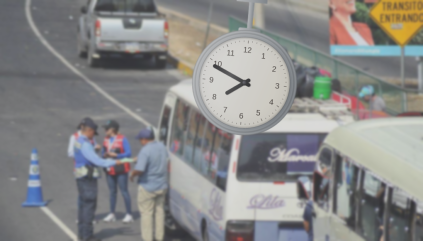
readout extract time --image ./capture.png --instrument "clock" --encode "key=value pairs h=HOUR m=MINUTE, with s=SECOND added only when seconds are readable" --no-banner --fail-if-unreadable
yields h=7 m=49
